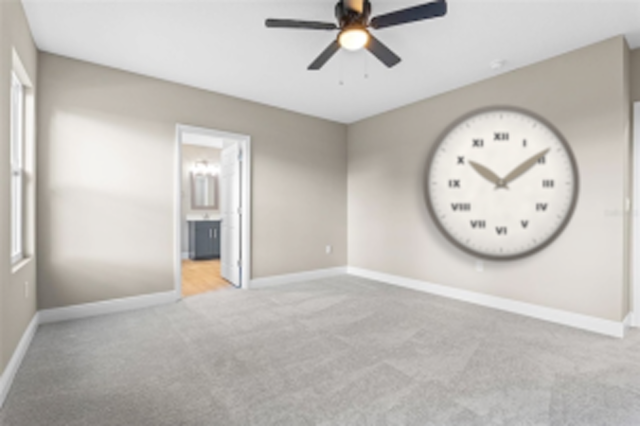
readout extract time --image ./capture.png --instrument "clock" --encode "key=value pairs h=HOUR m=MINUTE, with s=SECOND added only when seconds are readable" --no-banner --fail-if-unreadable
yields h=10 m=9
